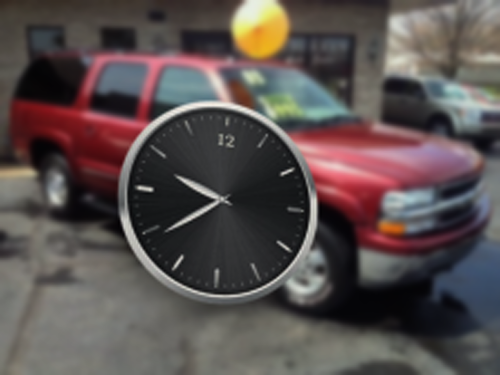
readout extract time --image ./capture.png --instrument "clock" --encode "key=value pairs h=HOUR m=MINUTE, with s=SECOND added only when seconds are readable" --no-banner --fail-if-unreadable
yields h=9 m=39
